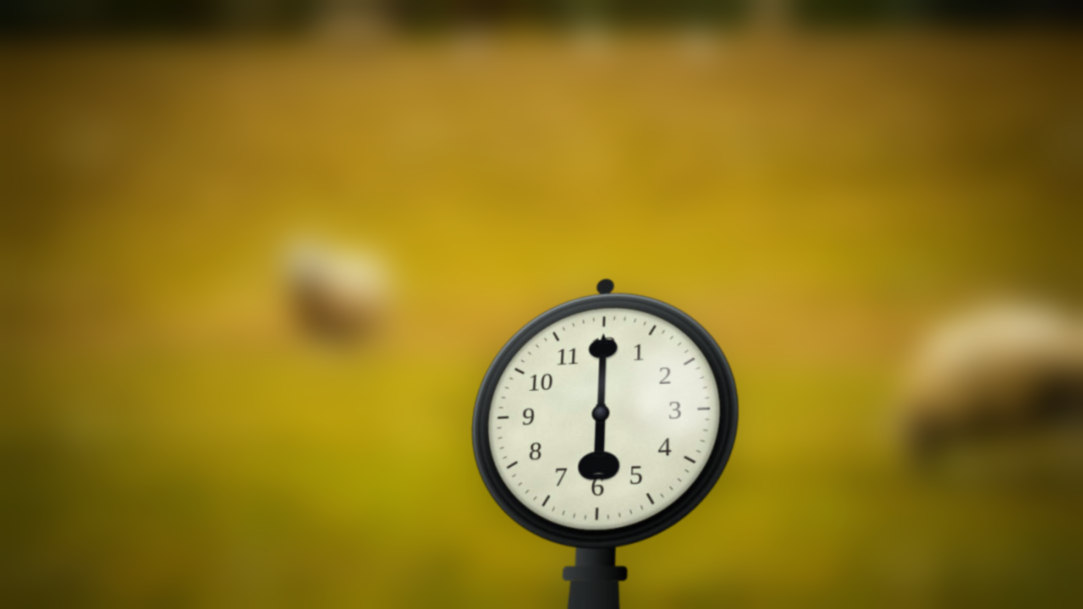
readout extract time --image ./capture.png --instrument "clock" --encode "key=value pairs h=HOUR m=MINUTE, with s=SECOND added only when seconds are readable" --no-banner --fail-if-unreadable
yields h=6 m=0
